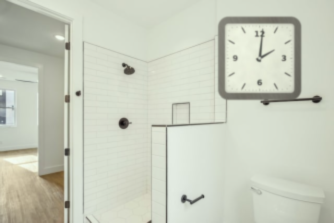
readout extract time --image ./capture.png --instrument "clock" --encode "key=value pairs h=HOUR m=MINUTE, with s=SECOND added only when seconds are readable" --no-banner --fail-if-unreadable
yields h=2 m=1
